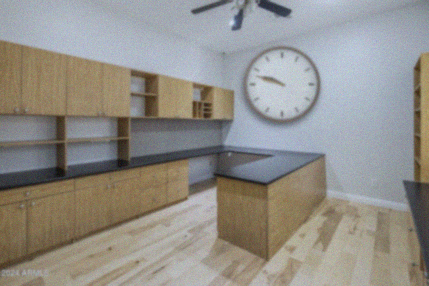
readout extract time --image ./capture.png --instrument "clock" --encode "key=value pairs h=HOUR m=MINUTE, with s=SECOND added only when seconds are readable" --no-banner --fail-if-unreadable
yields h=9 m=48
